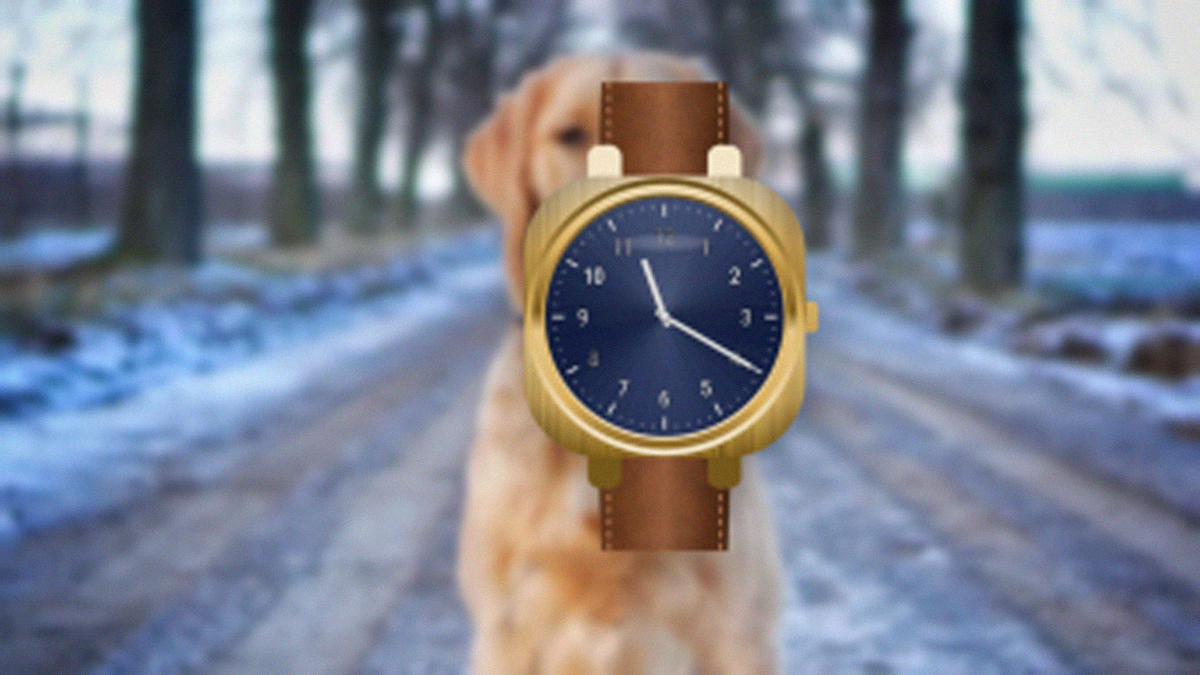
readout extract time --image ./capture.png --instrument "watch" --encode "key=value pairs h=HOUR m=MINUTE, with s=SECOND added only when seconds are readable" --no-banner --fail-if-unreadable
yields h=11 m=20
